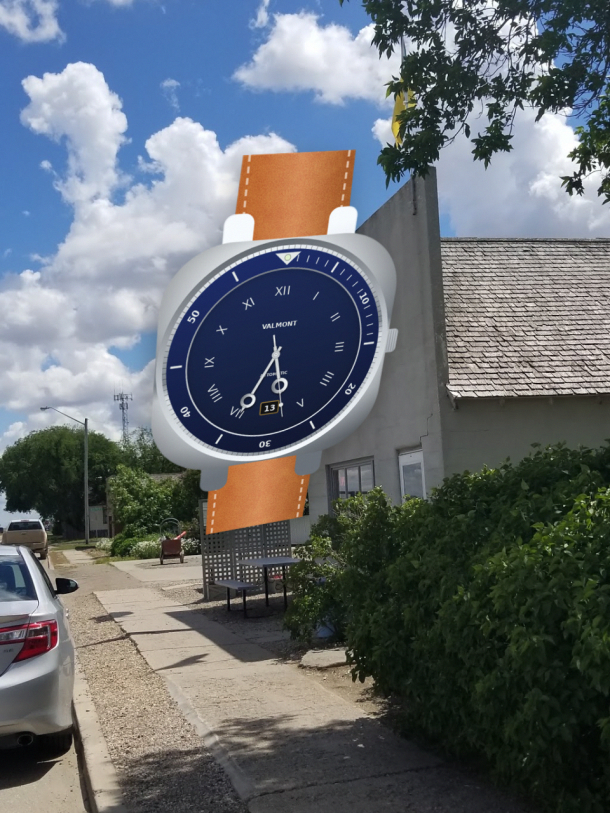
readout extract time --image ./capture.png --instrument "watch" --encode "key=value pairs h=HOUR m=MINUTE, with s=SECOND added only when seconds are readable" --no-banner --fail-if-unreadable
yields h=5 m=34 s=28
